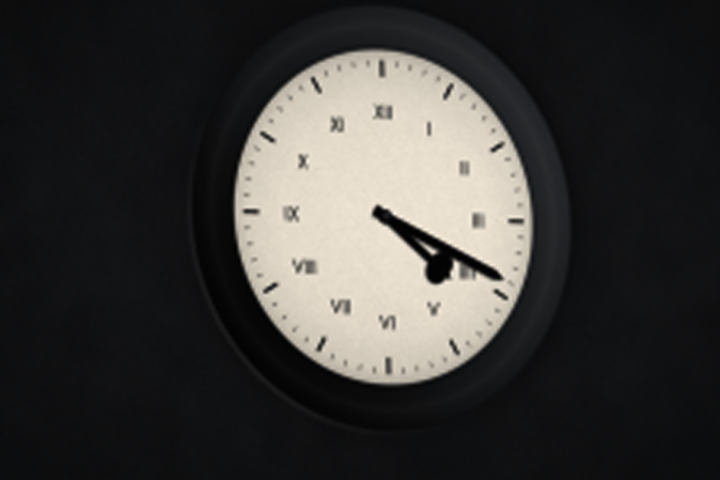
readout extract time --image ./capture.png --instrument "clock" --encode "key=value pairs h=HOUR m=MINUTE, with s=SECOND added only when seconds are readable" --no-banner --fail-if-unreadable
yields h=4 m=19
